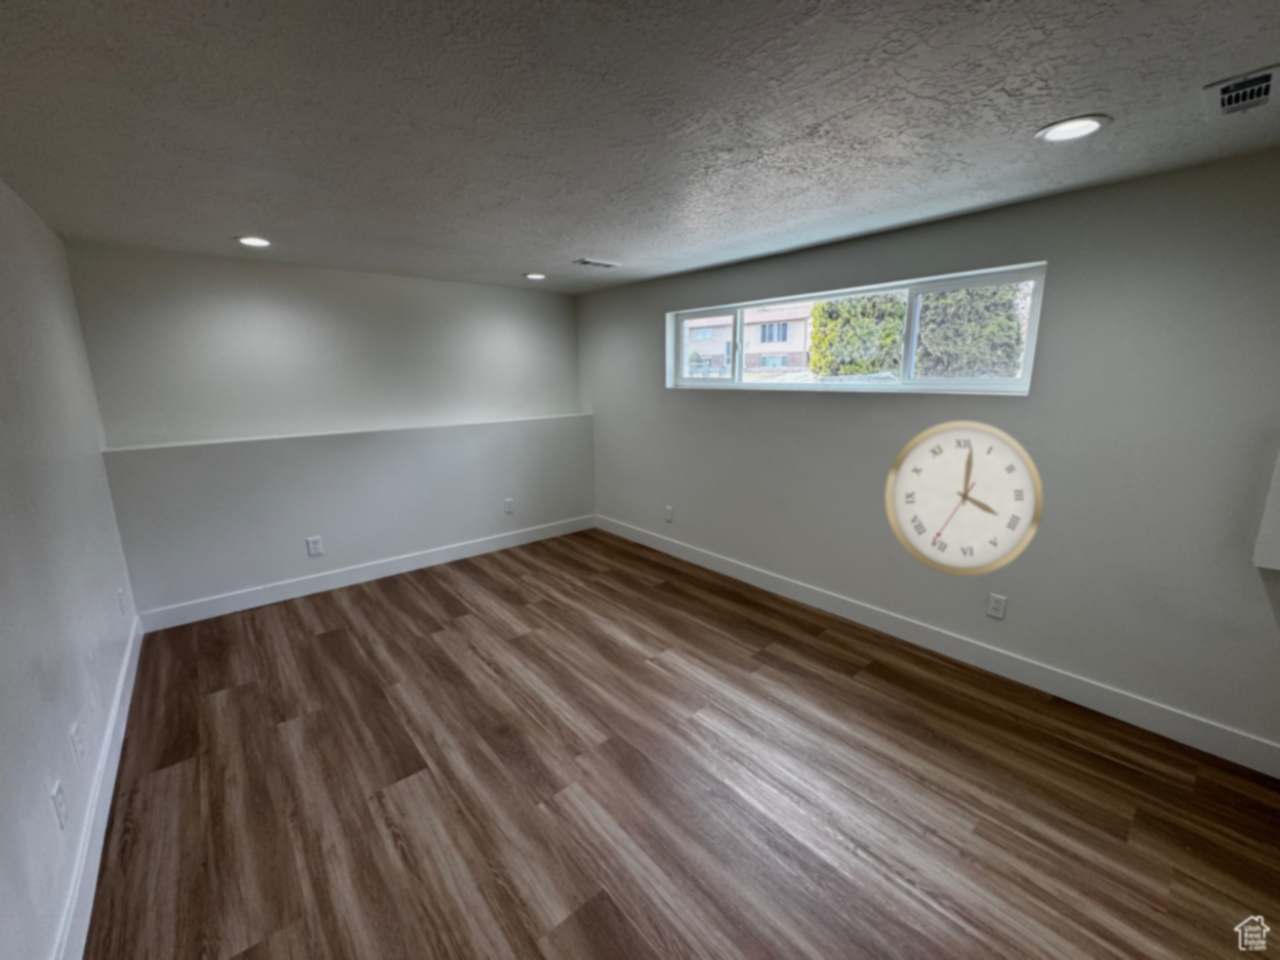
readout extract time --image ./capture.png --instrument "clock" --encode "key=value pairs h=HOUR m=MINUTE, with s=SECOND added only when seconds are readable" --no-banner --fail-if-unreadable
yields h=4 m=1 s=36
